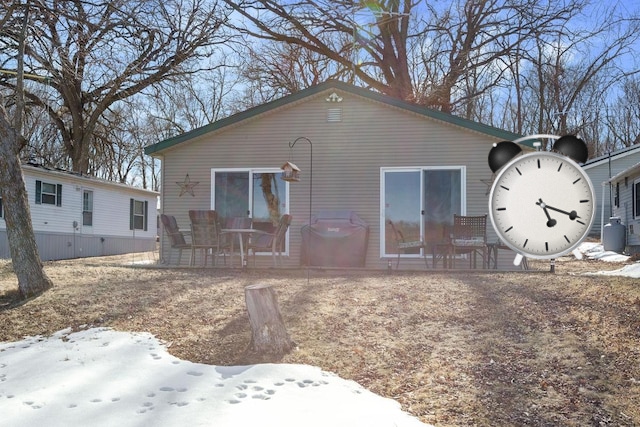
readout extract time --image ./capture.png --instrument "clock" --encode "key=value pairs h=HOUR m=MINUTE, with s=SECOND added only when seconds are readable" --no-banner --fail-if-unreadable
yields h=5 m=19
